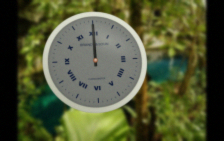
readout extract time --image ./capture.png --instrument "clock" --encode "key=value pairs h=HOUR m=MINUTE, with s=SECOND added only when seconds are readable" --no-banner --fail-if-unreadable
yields h=12 m=0
